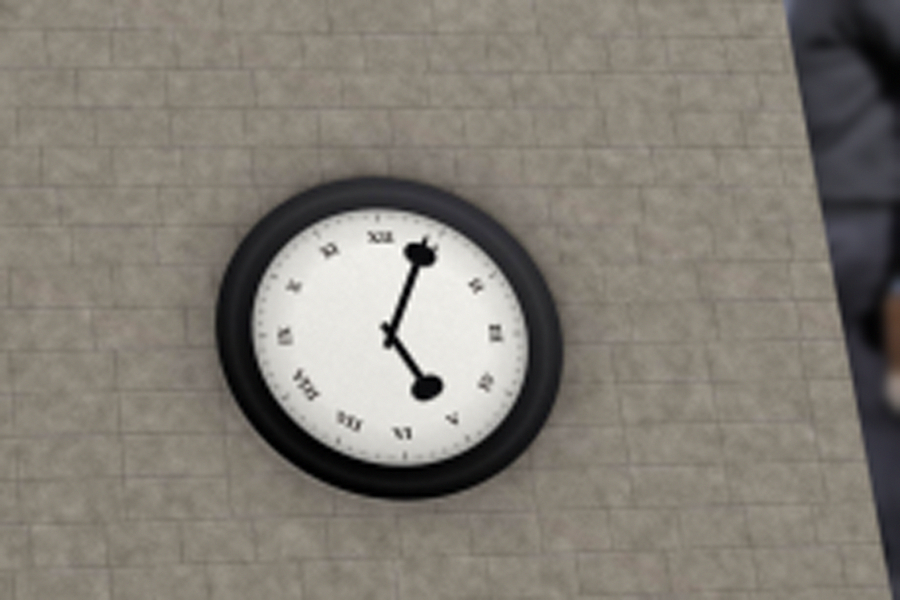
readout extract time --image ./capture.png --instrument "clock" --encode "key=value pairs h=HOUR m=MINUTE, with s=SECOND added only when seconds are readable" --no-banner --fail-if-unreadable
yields h=5 m=4
